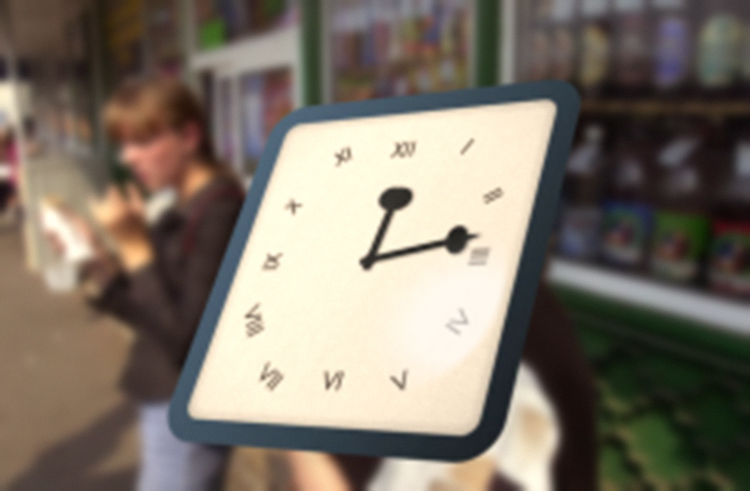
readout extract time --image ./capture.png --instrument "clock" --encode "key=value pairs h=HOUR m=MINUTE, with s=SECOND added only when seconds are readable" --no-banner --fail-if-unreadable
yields h=12 m=13
